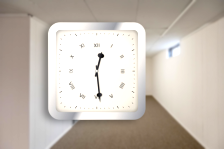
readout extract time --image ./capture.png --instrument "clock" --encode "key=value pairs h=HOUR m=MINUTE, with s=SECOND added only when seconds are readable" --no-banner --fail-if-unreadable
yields h=12 m=29
